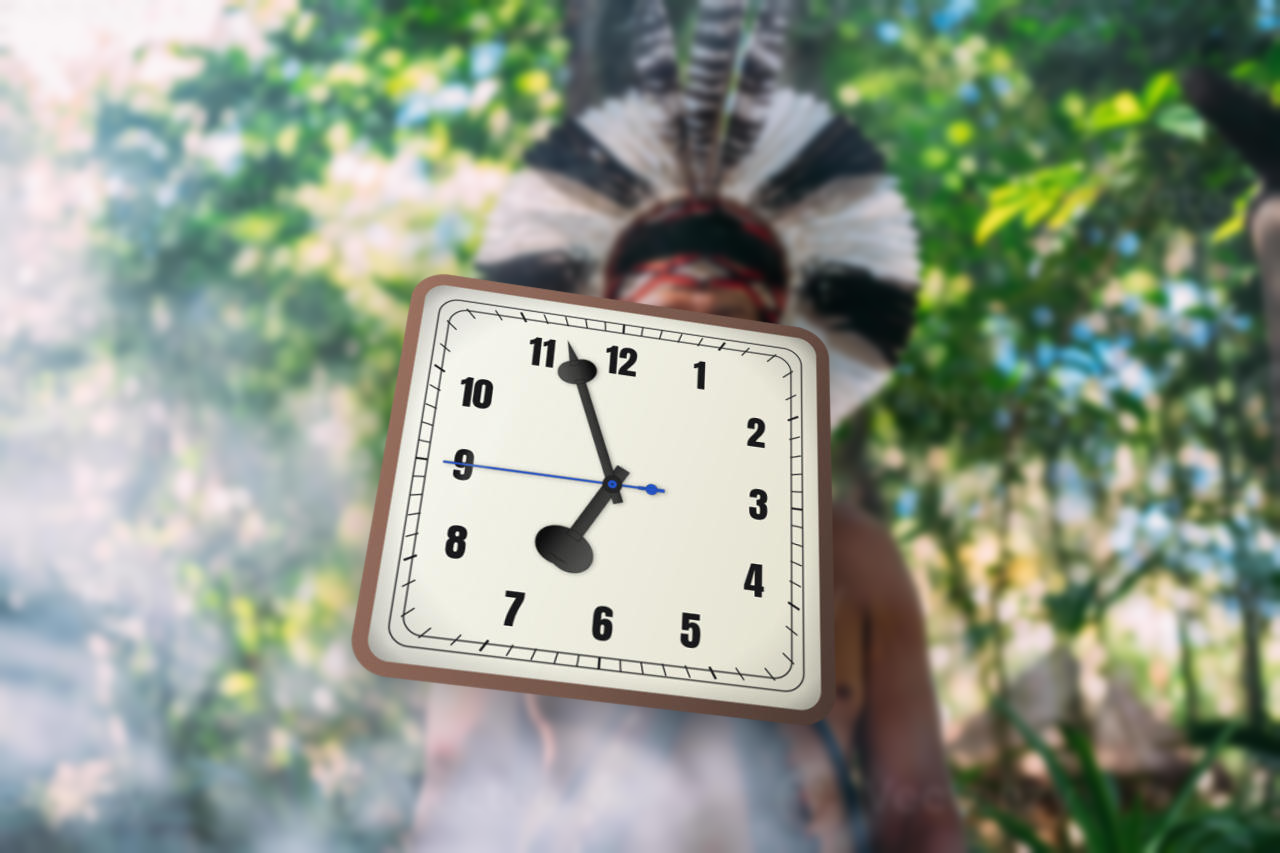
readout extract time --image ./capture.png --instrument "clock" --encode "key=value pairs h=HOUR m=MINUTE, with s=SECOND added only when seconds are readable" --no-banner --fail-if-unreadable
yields h=6 m=56 s=45
